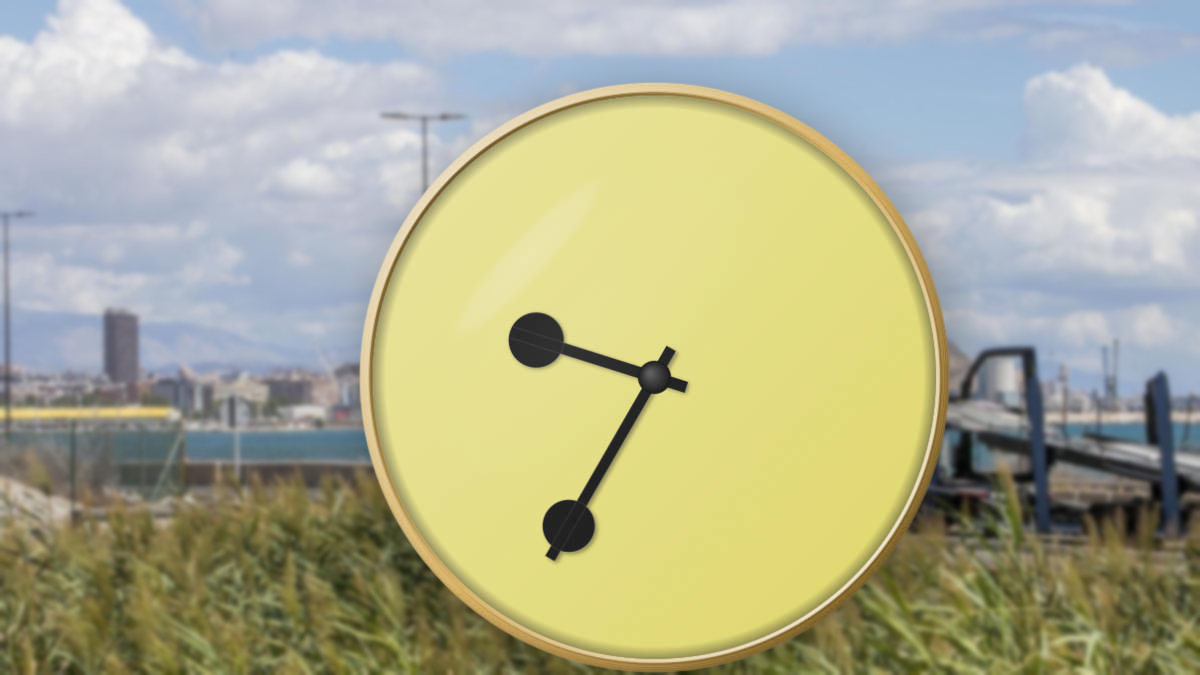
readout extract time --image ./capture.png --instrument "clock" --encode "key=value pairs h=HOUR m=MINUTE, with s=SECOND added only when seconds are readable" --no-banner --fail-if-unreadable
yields h=9 m=35
